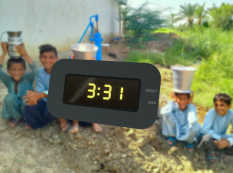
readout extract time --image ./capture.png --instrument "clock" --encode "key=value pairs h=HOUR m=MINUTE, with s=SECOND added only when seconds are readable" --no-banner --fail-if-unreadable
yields h=3 m=31
